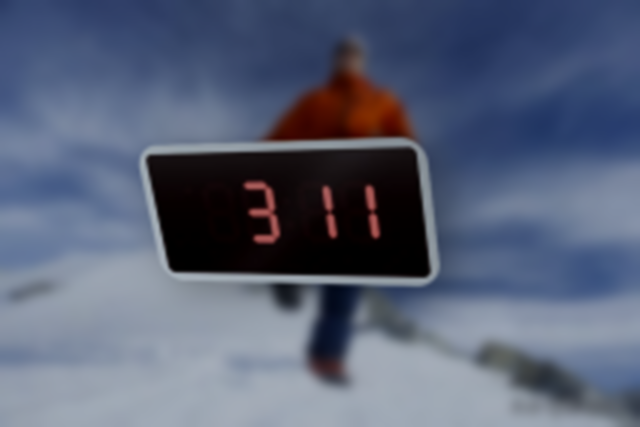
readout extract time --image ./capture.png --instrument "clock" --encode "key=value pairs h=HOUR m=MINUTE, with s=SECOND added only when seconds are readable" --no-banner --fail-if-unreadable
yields h=3 m=11
